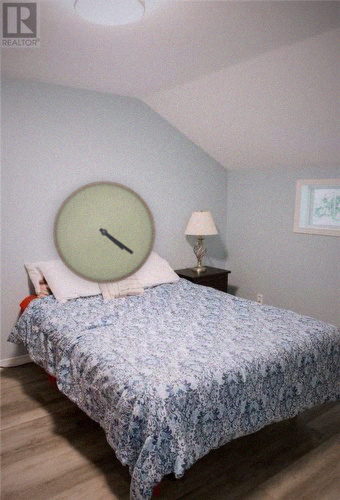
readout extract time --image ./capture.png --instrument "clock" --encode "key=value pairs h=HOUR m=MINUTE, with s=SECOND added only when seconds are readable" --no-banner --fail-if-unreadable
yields h=4 m=21
